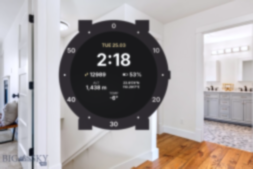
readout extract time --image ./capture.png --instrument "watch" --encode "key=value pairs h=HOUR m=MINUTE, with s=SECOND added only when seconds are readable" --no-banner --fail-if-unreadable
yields h=2 m=18
